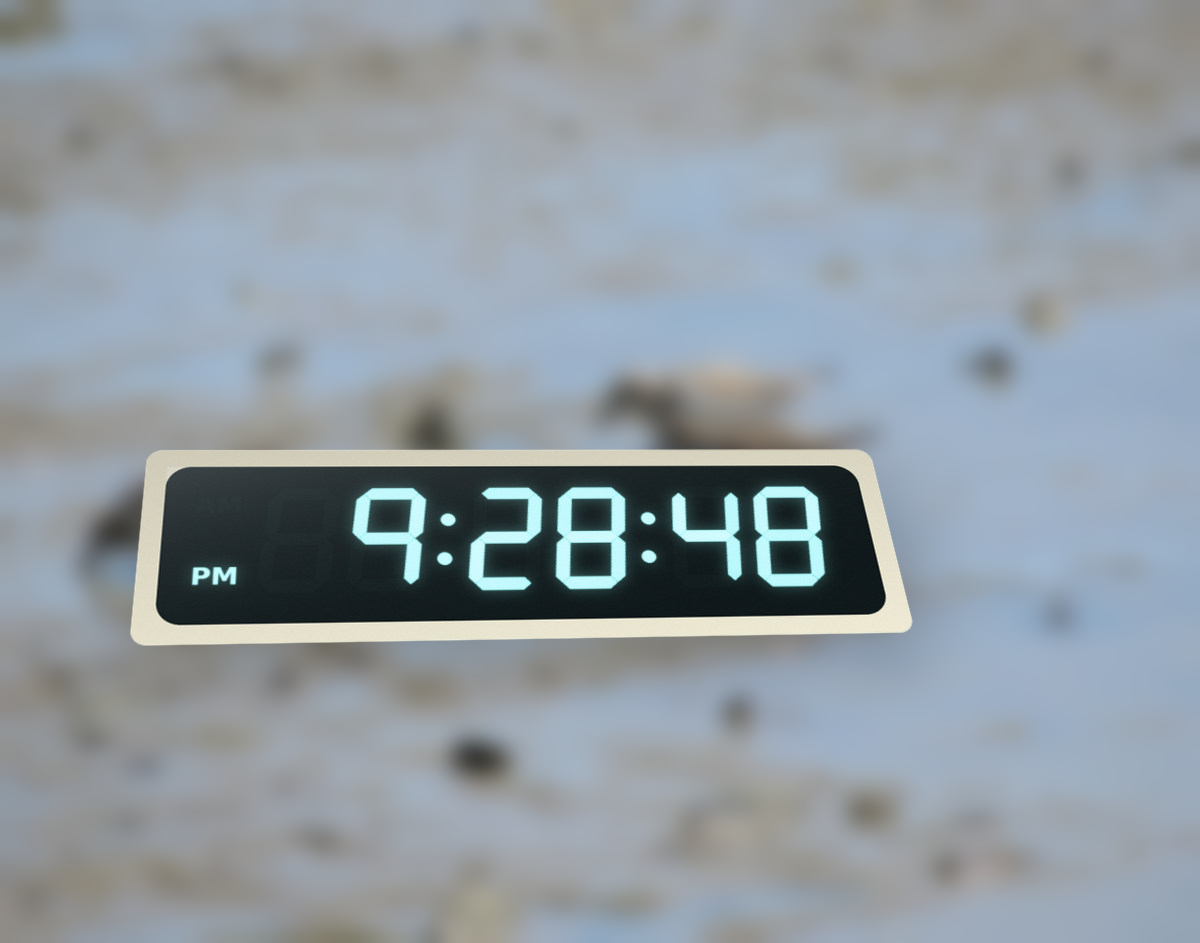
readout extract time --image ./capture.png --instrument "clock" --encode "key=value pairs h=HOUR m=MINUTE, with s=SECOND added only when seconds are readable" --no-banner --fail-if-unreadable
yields h=9 m=28 s=48
